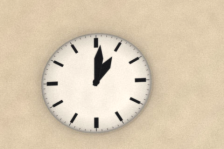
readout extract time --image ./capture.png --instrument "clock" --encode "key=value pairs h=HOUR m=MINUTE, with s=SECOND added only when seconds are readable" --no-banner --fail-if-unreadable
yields h=1 m=1
